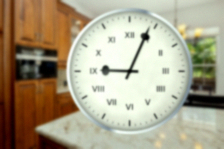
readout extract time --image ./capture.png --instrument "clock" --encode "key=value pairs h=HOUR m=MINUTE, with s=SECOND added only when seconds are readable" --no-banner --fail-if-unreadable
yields h=9 m=4
